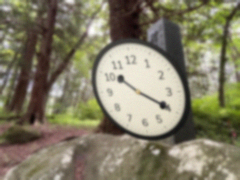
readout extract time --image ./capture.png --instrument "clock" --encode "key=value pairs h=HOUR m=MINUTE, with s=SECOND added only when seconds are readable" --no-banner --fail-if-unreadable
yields h=10 m=20
